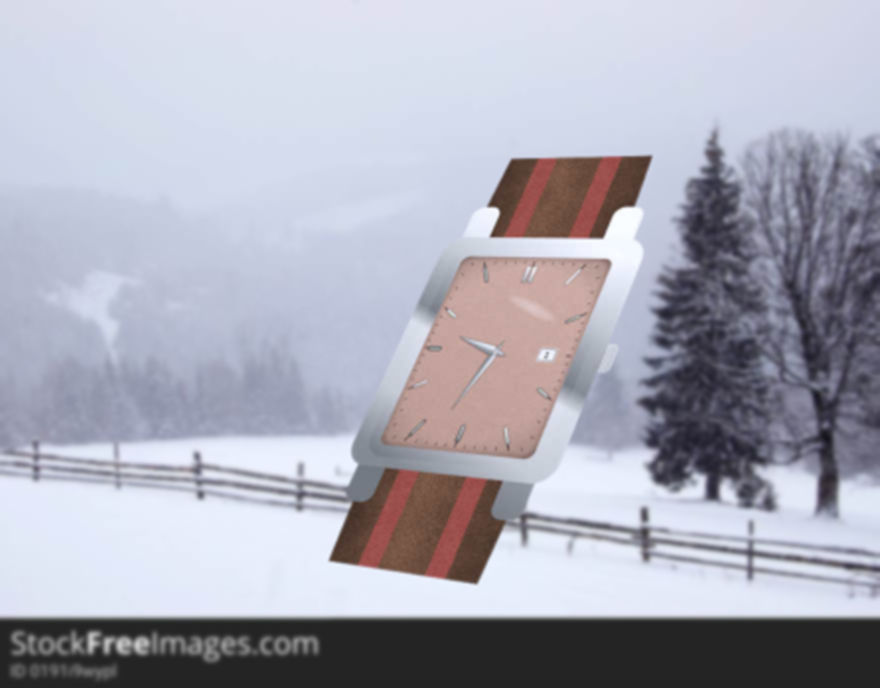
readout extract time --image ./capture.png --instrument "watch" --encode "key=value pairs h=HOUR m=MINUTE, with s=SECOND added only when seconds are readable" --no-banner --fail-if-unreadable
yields h=9 m=33
